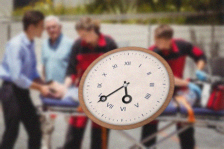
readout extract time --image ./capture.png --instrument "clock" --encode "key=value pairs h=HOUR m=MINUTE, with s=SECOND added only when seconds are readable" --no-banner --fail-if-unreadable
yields h=5 m=39
